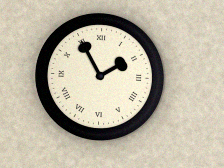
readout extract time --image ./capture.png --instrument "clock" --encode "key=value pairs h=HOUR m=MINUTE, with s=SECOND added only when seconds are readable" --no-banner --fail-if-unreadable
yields h=1 m=55
